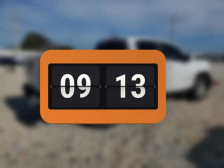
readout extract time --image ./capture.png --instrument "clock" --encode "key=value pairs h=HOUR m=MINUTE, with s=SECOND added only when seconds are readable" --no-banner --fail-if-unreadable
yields h=9 m=13
